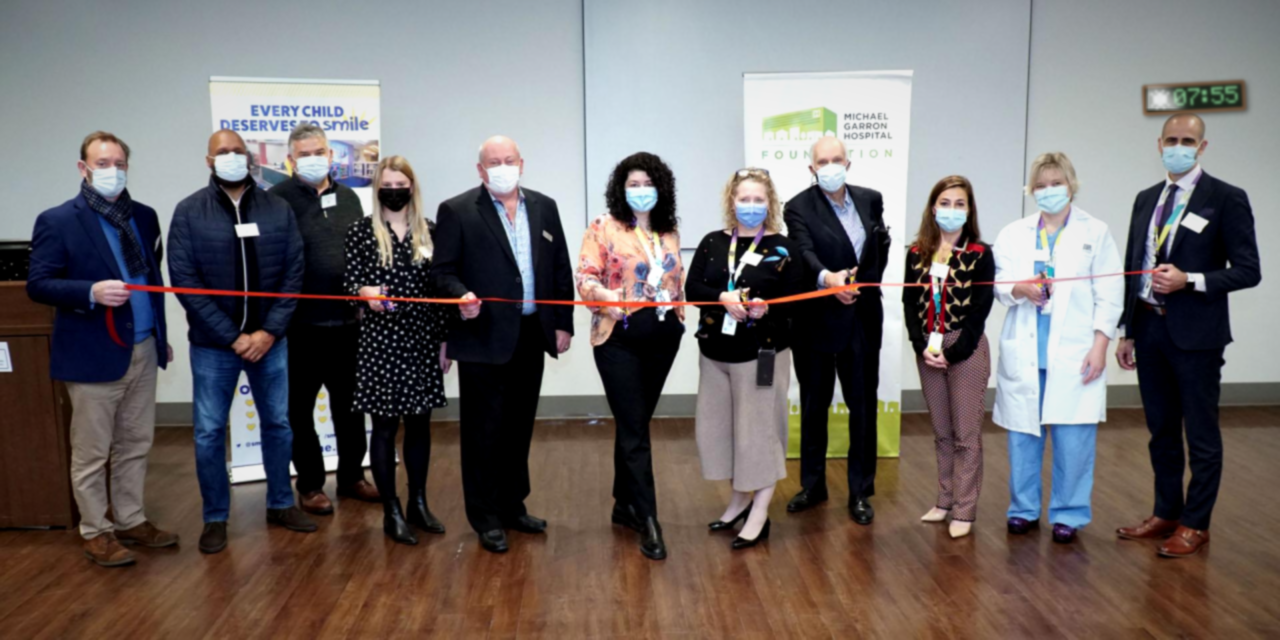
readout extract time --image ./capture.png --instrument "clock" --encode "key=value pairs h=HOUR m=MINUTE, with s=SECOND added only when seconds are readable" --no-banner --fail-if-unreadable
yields h=7 m=55
